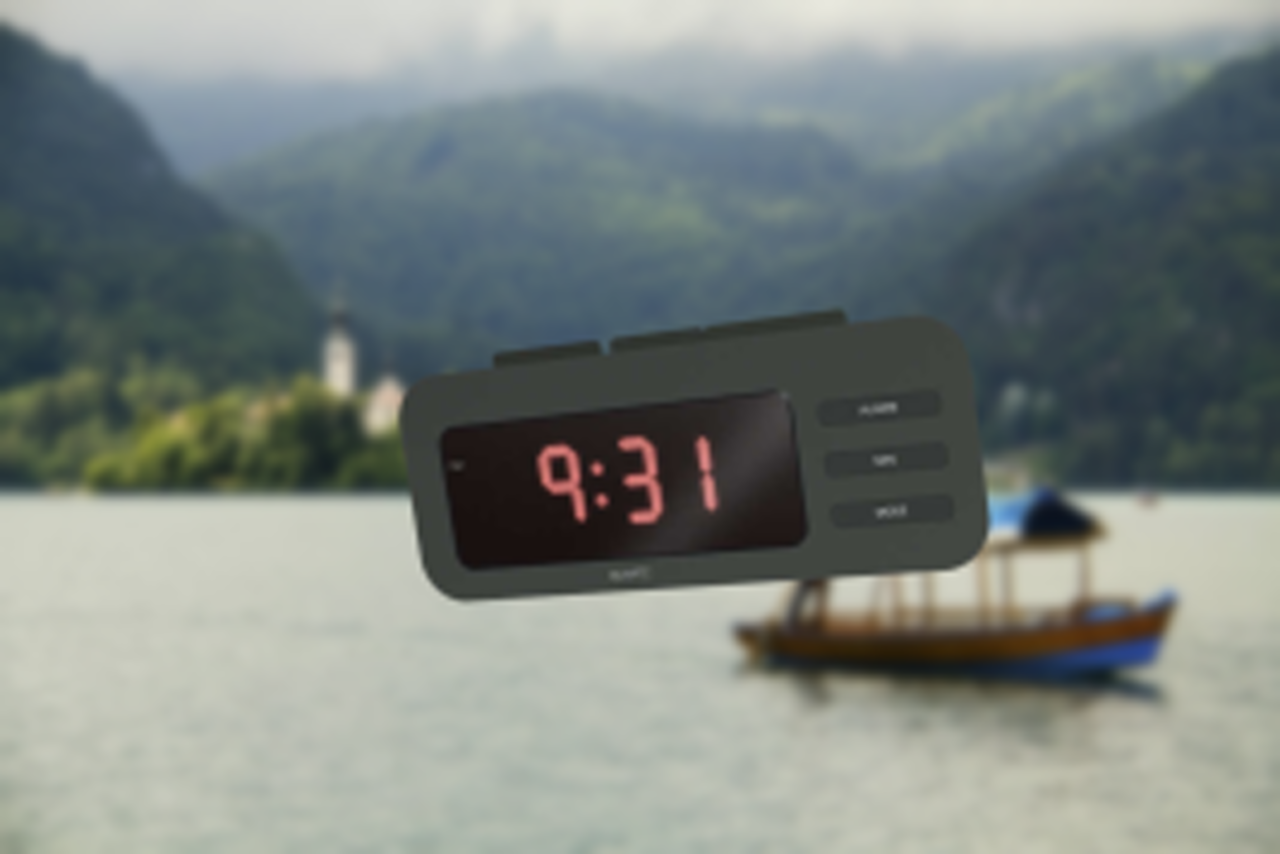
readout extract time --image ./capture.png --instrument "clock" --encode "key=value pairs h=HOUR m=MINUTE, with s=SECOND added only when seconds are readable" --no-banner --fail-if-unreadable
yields h=9 m=31
